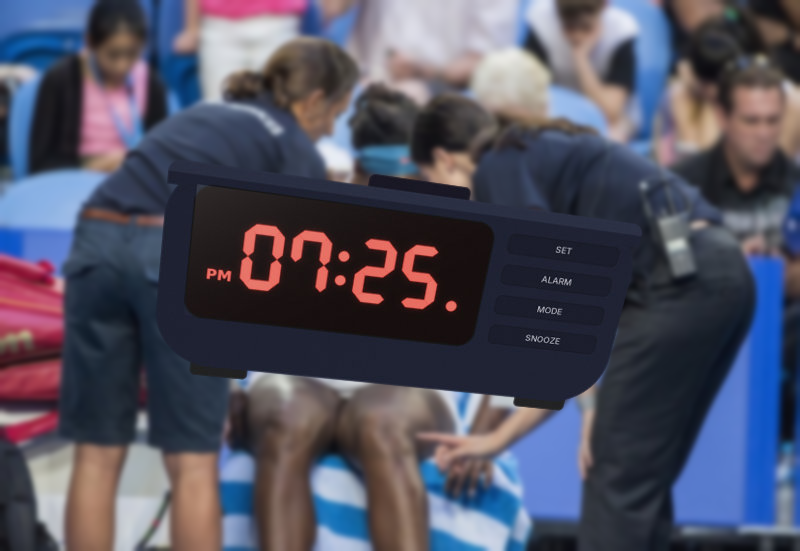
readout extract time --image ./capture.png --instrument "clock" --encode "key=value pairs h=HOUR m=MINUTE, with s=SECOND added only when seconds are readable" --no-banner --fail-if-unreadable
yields h=7 m=25
